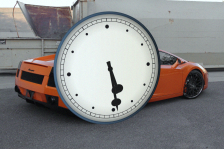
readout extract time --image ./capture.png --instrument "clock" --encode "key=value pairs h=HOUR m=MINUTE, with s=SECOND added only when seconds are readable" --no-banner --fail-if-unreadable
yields h=5 m=29
